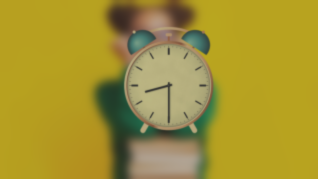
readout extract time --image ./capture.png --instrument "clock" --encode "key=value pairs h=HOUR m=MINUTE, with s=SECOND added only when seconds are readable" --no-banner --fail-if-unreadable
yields h=8 m=30
